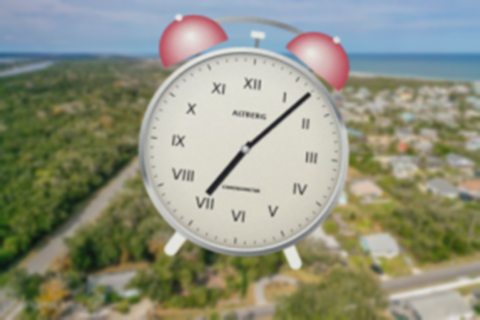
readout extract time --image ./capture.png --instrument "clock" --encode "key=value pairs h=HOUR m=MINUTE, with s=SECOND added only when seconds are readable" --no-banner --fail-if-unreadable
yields h=7 m=7
